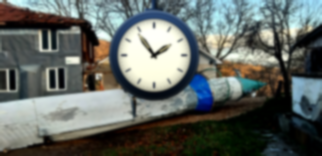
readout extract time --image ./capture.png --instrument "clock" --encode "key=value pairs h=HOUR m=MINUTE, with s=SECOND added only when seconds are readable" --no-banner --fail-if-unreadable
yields h=1 m=54
